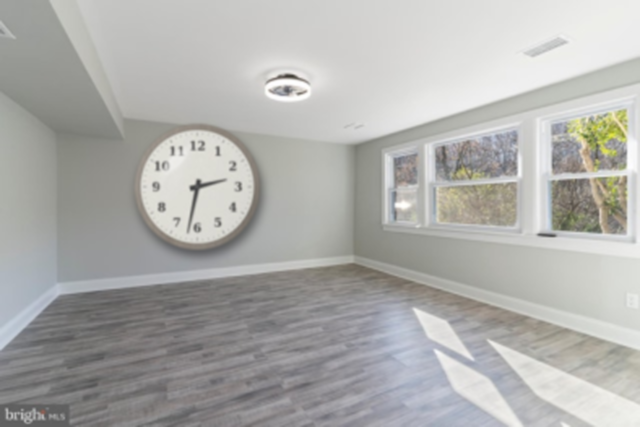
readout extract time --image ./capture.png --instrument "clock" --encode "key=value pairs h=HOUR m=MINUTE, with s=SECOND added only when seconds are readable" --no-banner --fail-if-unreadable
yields h=2 m=32
